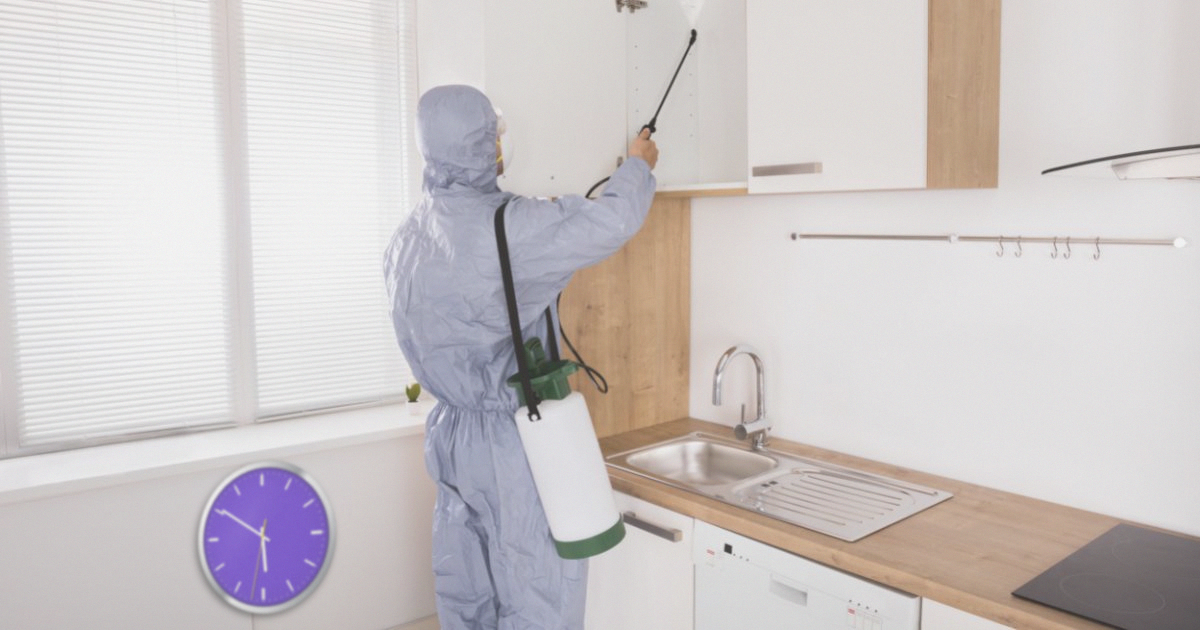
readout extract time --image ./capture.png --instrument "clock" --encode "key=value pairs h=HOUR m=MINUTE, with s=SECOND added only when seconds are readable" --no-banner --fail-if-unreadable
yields h=5 m=50 s=32
